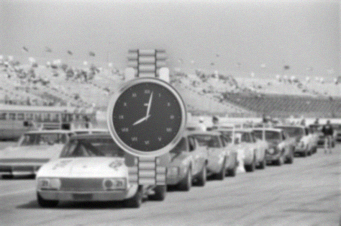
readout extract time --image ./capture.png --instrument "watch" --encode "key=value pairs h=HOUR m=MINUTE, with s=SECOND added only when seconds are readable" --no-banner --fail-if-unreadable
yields h=8 m=2
